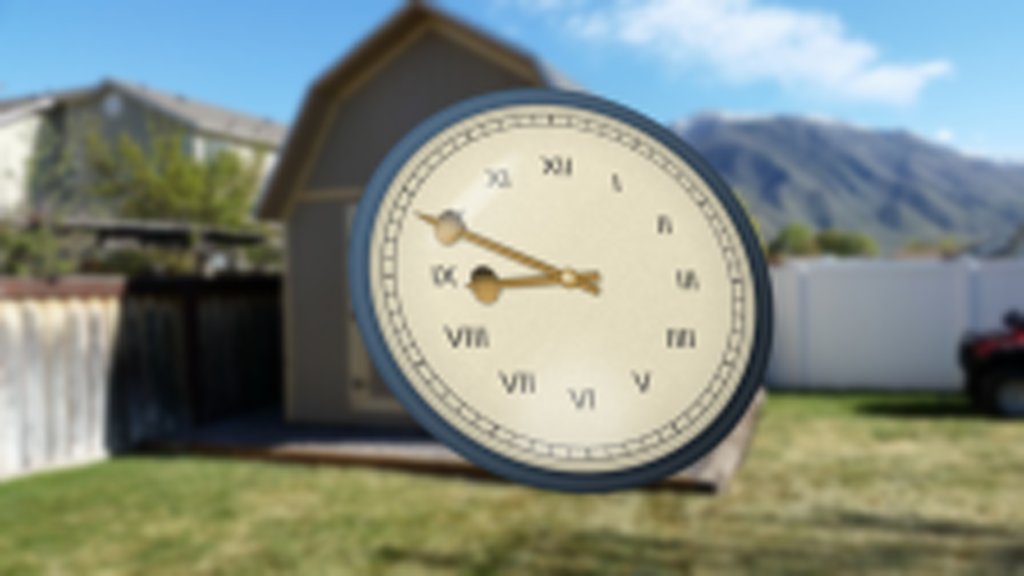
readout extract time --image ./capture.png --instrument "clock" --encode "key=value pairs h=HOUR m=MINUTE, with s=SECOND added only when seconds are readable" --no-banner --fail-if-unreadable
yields h=8 m=49
